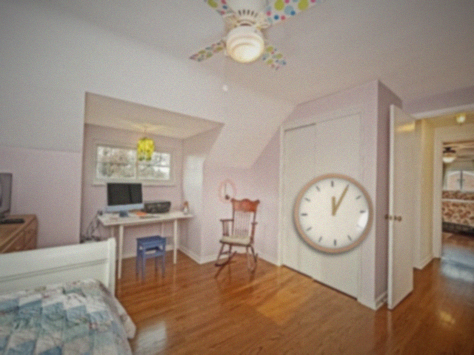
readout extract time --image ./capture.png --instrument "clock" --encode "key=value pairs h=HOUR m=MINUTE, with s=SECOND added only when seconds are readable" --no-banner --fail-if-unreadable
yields h=12 m=5
